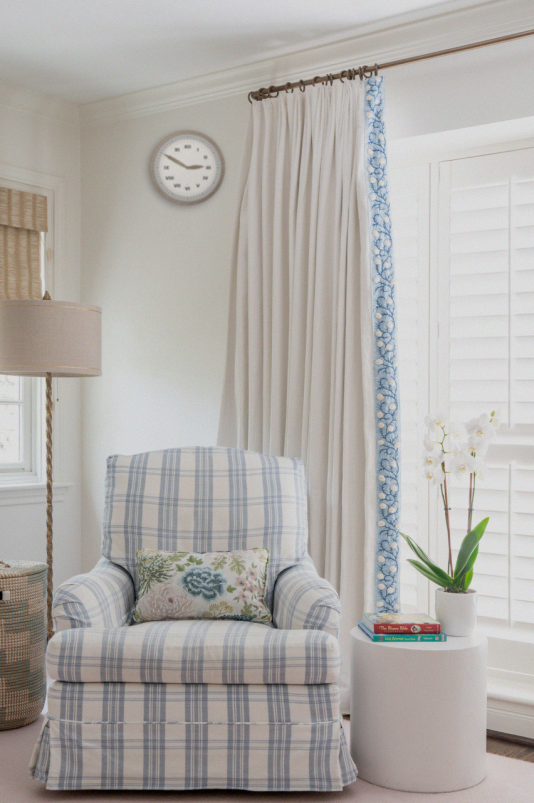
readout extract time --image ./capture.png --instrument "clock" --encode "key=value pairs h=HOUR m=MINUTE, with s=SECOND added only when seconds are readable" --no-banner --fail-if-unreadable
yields h=2 m=50
